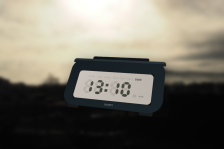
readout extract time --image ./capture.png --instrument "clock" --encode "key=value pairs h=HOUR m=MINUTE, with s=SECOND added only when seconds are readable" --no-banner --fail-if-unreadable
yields h=13 m=10
